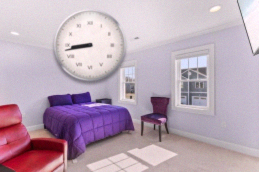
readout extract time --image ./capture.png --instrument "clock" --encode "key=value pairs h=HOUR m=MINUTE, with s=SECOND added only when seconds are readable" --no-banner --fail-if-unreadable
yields h=8 m=43
